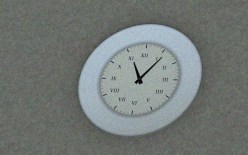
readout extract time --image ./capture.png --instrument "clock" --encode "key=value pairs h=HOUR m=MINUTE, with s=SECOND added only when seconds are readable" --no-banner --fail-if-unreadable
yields h=11 m=6
